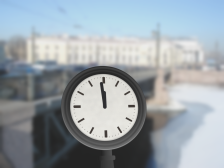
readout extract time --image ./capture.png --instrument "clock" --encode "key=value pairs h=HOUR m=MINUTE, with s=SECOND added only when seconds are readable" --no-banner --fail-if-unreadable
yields h=11 m=59
